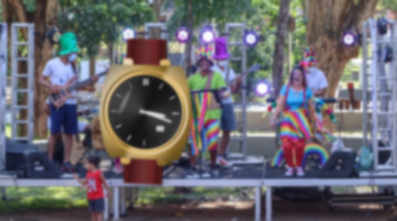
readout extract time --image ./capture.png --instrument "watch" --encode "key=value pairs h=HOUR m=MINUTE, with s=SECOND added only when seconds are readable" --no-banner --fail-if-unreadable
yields h=3 m=18
